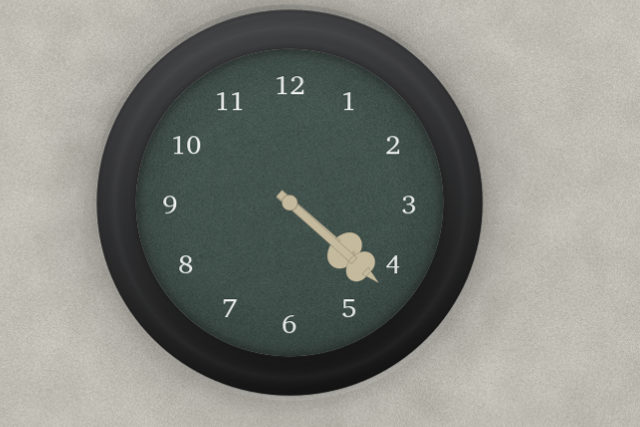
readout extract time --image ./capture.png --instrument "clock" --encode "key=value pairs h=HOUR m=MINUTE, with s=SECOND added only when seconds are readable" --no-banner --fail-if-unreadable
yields h=4 m=22
